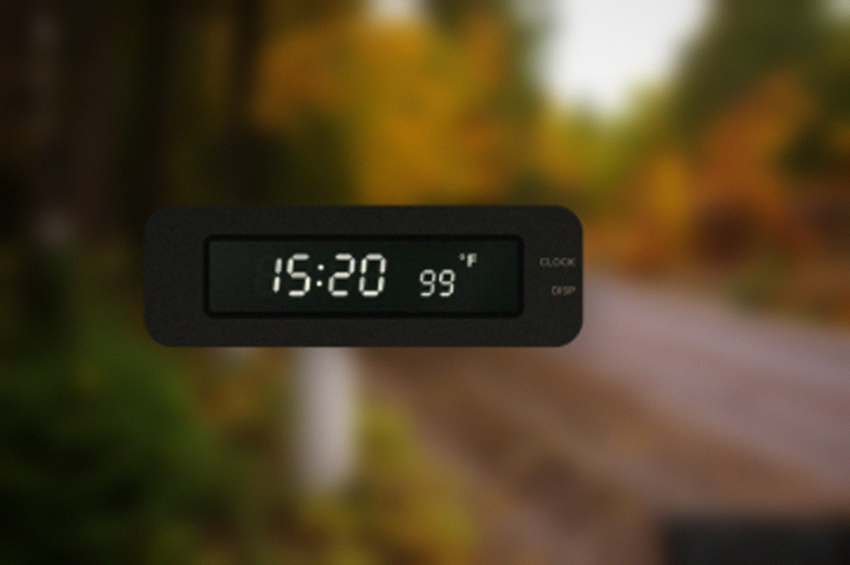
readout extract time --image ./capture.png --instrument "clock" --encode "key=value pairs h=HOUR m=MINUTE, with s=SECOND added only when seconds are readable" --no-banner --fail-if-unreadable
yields h=15 m=20
